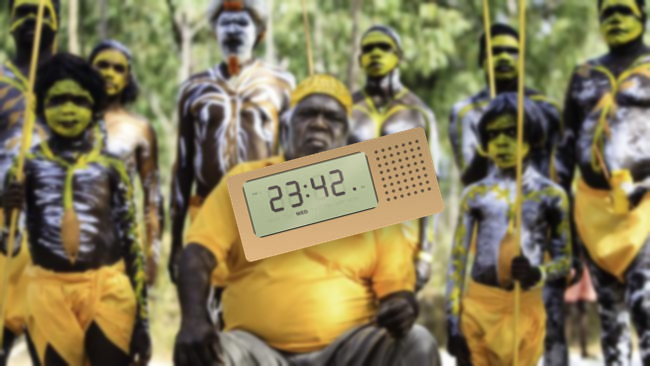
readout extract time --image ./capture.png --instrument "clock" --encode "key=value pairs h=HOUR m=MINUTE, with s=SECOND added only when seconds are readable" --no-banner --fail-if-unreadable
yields h=23 m=42
